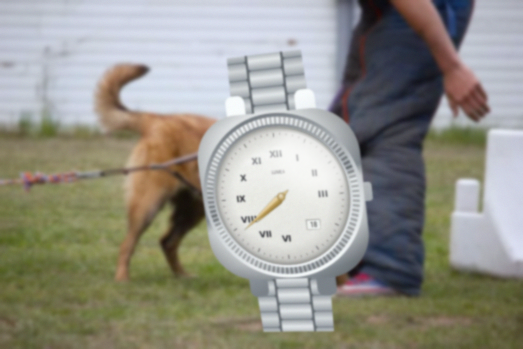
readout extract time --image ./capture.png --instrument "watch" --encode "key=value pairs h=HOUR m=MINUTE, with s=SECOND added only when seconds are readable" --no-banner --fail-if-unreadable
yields h=7 m=39
